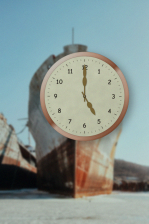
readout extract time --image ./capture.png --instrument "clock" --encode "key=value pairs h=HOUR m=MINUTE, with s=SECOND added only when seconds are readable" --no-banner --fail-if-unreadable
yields h=5 m=0
